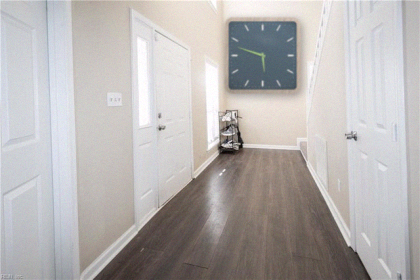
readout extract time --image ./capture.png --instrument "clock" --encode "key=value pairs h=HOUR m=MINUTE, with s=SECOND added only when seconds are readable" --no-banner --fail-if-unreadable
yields h=5 m=48
